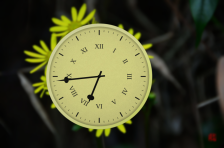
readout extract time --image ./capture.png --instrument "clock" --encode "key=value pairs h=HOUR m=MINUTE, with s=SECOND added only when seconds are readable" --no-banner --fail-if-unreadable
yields h=6 m=44
